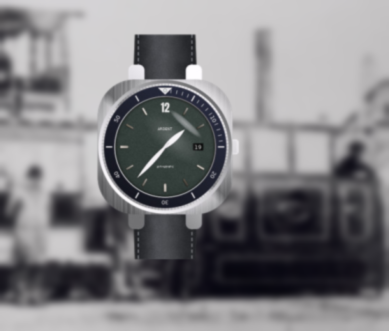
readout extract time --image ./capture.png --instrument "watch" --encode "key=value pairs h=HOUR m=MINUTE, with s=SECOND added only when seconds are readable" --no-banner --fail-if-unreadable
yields h=1 m=37
